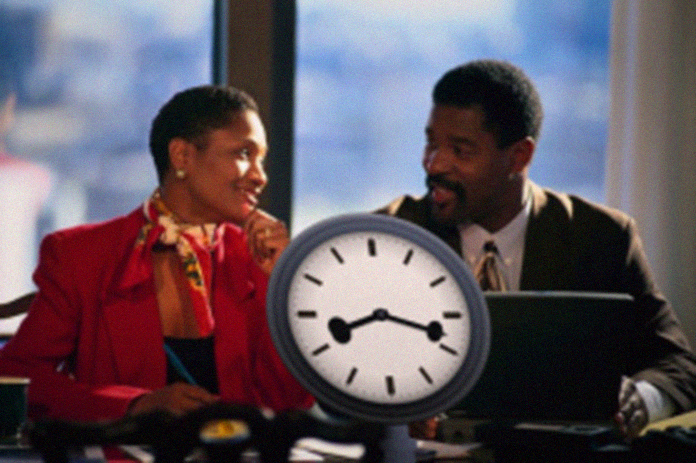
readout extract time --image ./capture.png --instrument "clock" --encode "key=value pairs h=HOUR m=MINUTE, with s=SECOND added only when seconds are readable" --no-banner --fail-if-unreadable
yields h=8 m=18
